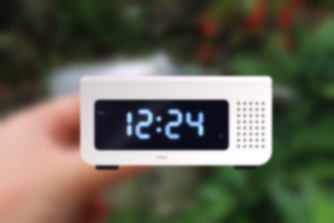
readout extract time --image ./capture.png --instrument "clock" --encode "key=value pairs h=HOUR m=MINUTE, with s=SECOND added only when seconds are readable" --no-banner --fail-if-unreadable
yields h=12 m=24
